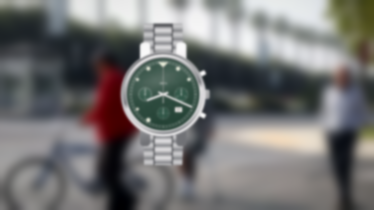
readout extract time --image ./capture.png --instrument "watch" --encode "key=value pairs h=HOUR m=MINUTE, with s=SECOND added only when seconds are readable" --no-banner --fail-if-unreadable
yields h=8 m=19
